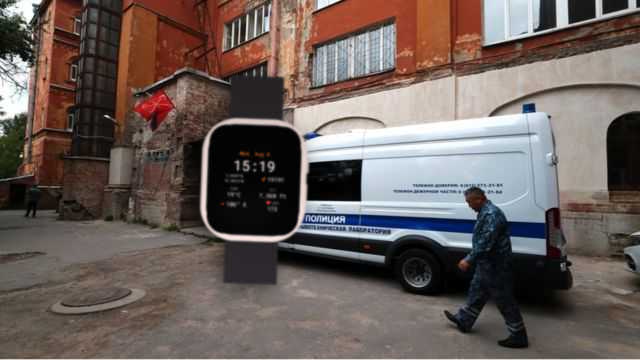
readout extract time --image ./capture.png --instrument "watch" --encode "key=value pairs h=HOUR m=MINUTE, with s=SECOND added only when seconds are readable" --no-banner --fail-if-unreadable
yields h=15 m=19
